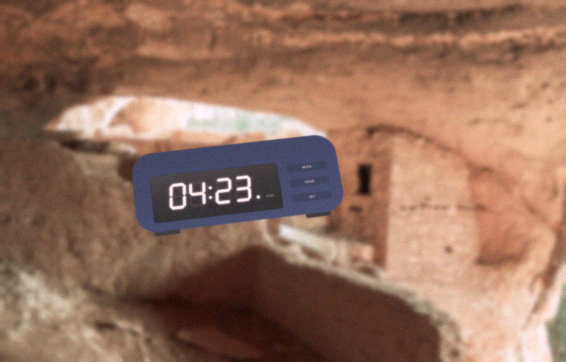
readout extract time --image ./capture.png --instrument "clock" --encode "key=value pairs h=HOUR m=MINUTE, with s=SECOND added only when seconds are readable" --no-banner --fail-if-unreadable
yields h=4 m=23
